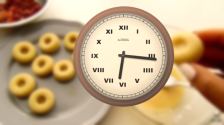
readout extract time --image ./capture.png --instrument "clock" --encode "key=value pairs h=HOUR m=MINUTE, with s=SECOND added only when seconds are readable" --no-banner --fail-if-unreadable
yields h=6 m=16
